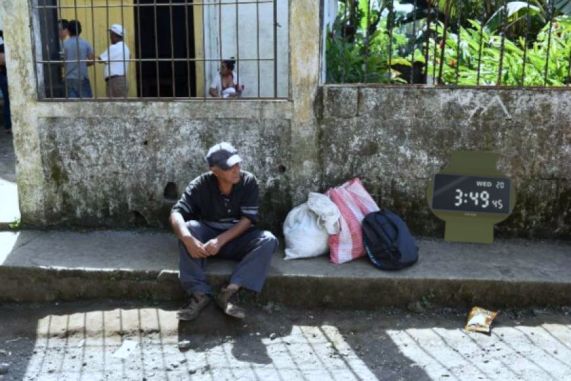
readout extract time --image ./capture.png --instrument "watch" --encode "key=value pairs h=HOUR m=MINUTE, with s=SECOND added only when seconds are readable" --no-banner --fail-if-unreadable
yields h=3 m=49
